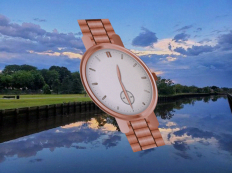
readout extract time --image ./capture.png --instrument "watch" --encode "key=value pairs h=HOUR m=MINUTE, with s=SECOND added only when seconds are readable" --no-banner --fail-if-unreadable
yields h=12 m=30
